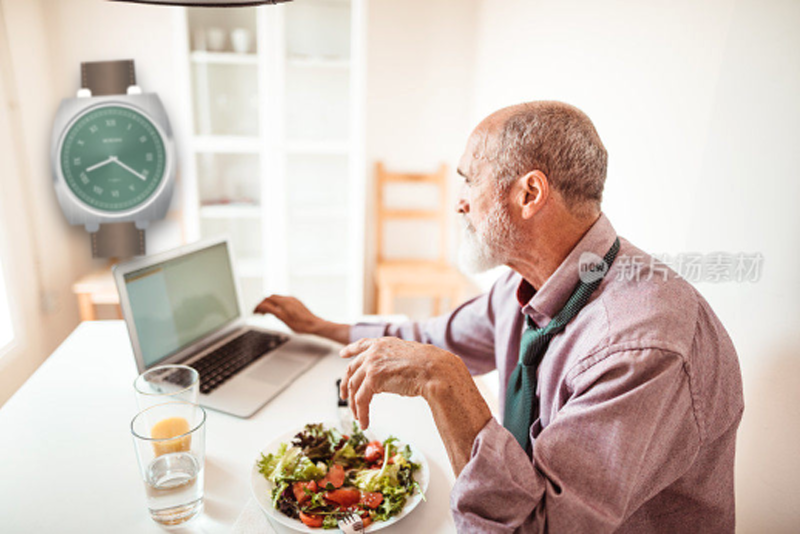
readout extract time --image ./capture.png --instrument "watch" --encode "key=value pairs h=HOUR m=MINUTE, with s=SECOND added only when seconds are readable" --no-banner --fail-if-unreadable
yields h=8 m=21
